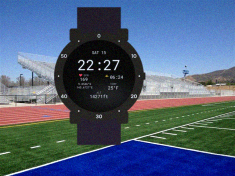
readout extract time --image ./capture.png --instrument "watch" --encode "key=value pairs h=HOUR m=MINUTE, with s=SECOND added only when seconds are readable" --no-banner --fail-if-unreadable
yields h=22 m=27
